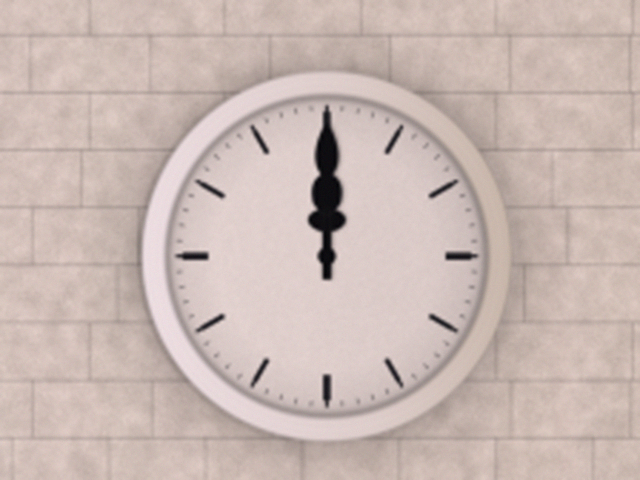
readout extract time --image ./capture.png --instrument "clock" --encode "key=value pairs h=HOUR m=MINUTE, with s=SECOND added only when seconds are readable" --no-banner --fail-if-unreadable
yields h=12 m=0
